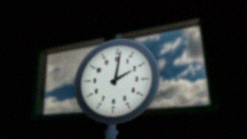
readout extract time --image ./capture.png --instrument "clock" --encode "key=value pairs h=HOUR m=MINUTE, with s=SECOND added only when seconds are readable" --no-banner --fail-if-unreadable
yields h=2 m=1
